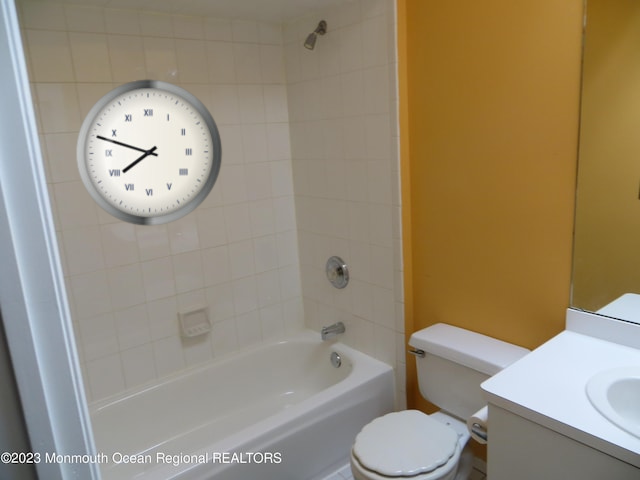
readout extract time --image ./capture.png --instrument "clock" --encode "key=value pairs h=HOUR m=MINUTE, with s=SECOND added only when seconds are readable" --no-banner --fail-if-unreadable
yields h=7 m=48
